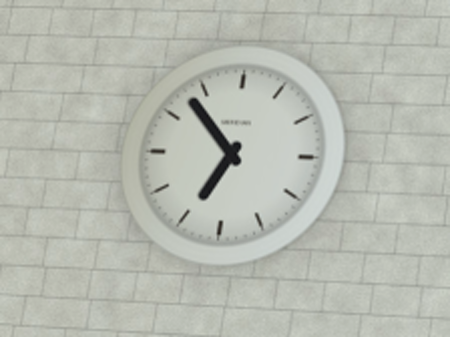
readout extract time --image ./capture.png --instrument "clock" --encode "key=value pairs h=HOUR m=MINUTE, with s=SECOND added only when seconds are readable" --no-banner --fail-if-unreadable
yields h=6 m=53
